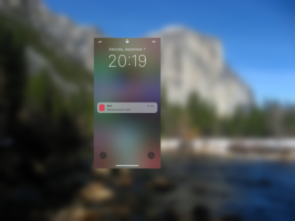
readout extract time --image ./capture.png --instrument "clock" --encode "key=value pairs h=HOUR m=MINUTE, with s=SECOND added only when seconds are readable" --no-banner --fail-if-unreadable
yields h=20 m=19
